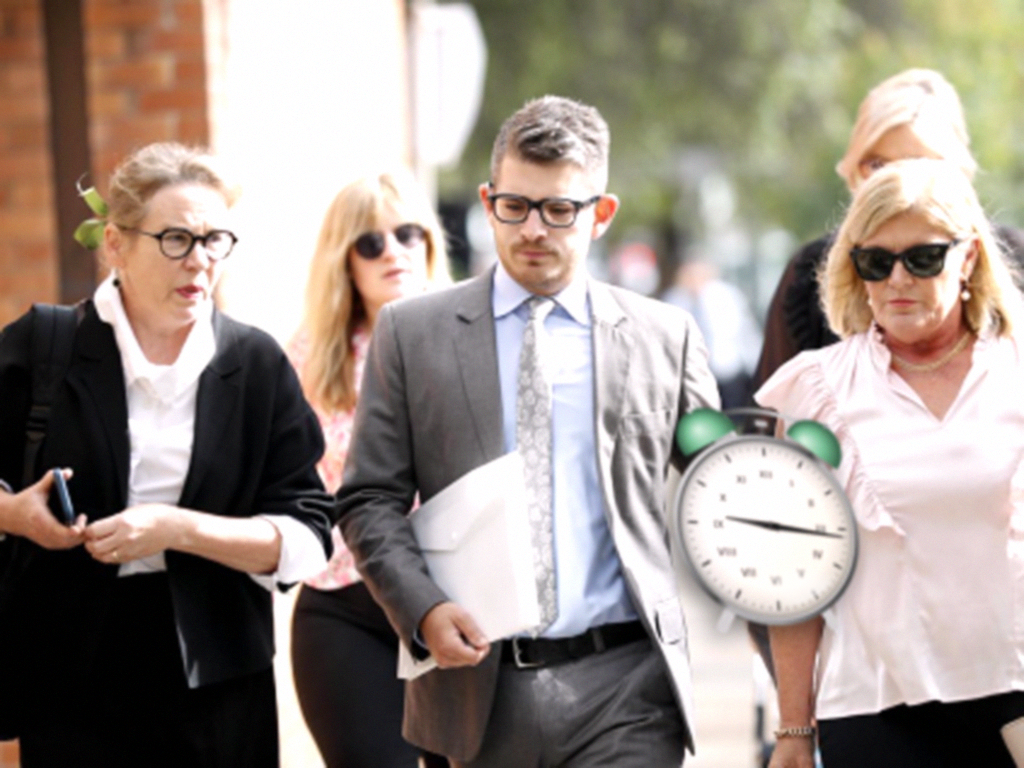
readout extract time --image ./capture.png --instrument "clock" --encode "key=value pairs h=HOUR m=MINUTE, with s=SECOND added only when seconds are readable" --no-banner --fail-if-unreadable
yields h=9 m=16
